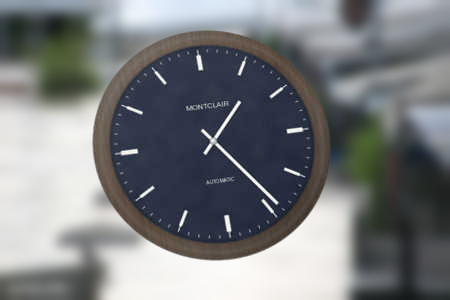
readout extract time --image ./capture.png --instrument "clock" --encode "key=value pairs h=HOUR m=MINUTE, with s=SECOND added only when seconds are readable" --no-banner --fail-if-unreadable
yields h=1 m=24
